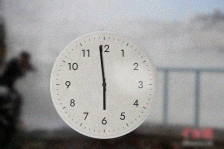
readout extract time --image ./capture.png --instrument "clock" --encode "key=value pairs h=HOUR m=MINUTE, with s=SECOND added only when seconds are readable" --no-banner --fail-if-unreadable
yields h=5 m=59
